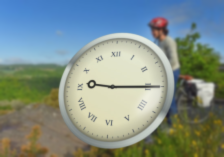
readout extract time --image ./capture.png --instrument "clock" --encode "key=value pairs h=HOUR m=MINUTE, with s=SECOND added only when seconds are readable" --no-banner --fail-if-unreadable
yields h=9 m=15
